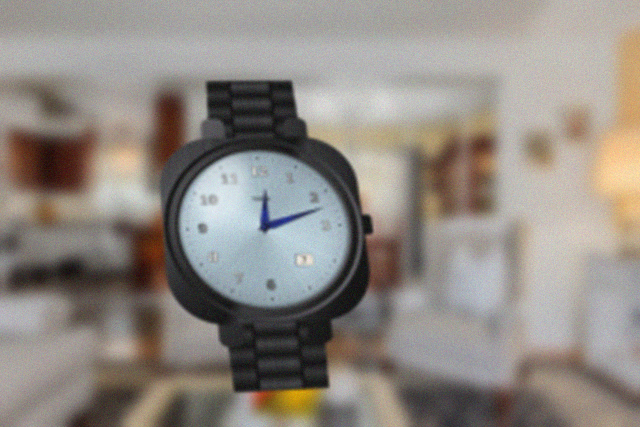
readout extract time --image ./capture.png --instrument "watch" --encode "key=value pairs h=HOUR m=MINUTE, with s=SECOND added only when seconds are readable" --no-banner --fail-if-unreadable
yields h=12 m=12
